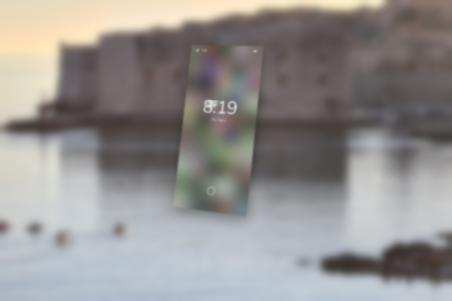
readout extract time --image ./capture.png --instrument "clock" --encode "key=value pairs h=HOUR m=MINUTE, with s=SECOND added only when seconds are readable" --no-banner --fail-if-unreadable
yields h=8 m=19
